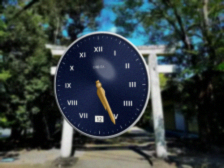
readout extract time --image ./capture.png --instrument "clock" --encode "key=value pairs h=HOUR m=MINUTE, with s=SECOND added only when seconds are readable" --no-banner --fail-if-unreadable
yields h=5 m=26
